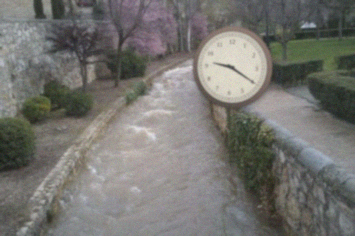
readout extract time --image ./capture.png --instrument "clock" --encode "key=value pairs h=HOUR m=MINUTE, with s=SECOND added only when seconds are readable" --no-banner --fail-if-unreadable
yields h=9 m=20
